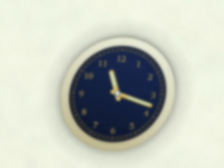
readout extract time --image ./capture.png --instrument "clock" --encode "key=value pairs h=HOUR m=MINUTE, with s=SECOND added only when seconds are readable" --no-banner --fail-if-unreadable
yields h=11 m=18
